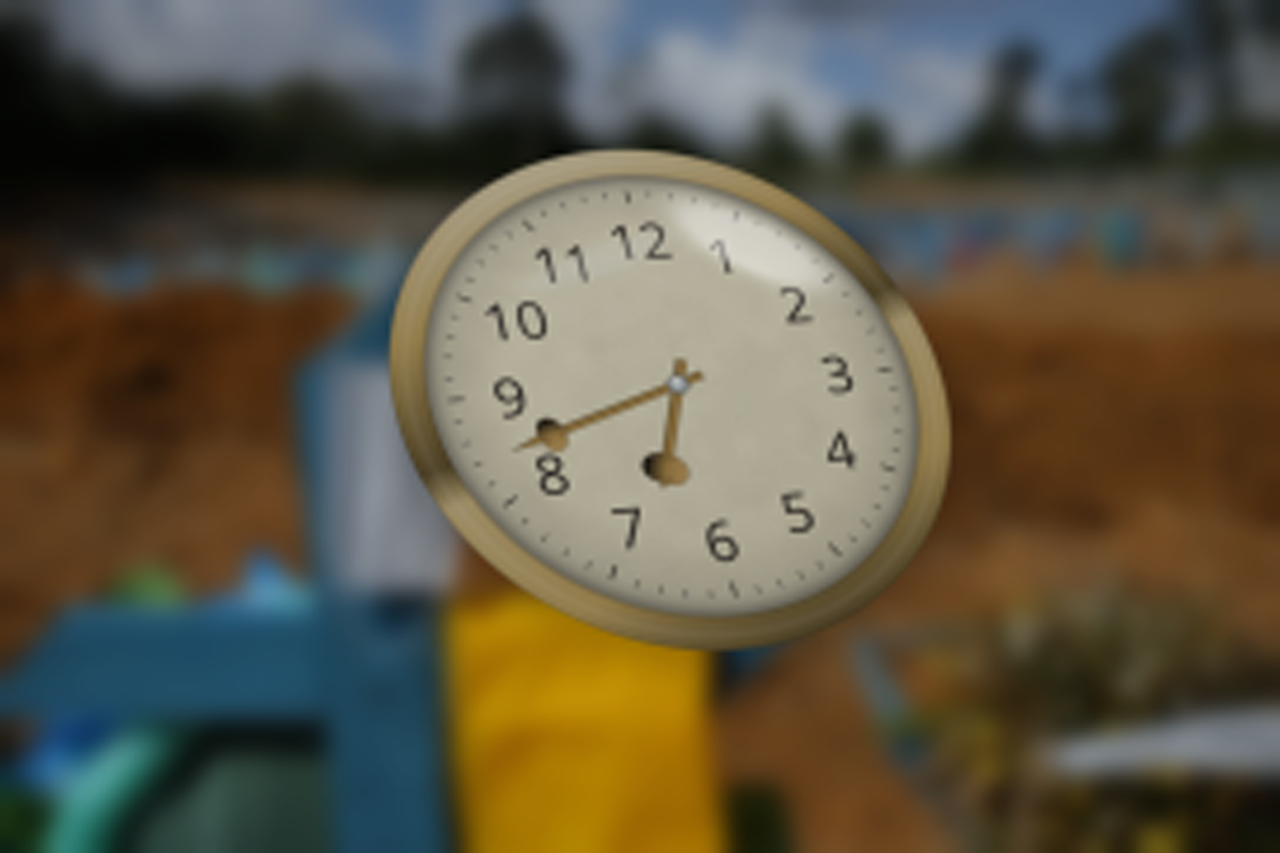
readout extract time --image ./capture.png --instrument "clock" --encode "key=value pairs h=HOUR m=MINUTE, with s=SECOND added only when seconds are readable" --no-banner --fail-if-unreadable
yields h=6 m=42
